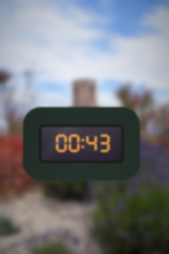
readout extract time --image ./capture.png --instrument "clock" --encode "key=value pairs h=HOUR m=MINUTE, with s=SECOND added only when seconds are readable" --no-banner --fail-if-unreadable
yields h=0 m=43
